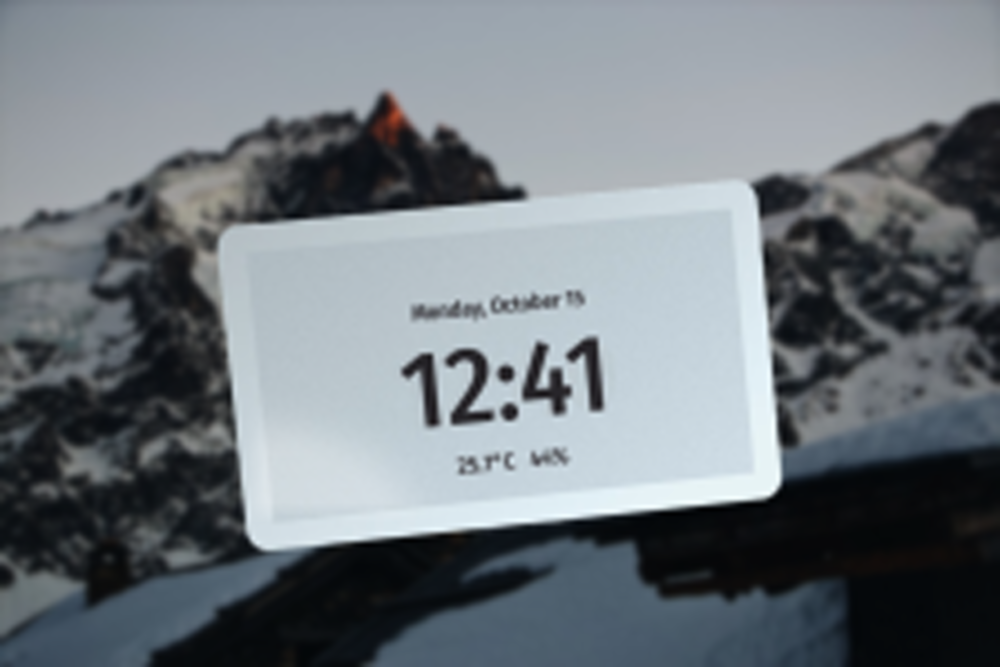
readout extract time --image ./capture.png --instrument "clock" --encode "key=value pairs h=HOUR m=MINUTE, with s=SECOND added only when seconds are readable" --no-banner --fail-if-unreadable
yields h=12 m=41
